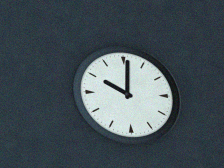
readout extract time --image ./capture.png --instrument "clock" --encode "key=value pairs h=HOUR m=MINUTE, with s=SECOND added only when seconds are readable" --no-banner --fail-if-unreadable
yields h=10 m=1
